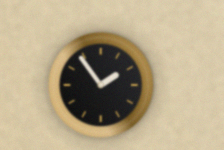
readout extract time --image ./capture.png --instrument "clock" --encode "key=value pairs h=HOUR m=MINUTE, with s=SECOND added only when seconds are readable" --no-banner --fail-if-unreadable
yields h=1 m=54
